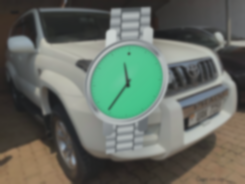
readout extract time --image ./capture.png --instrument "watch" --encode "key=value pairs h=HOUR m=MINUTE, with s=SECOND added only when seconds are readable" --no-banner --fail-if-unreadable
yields h=11 m=36
